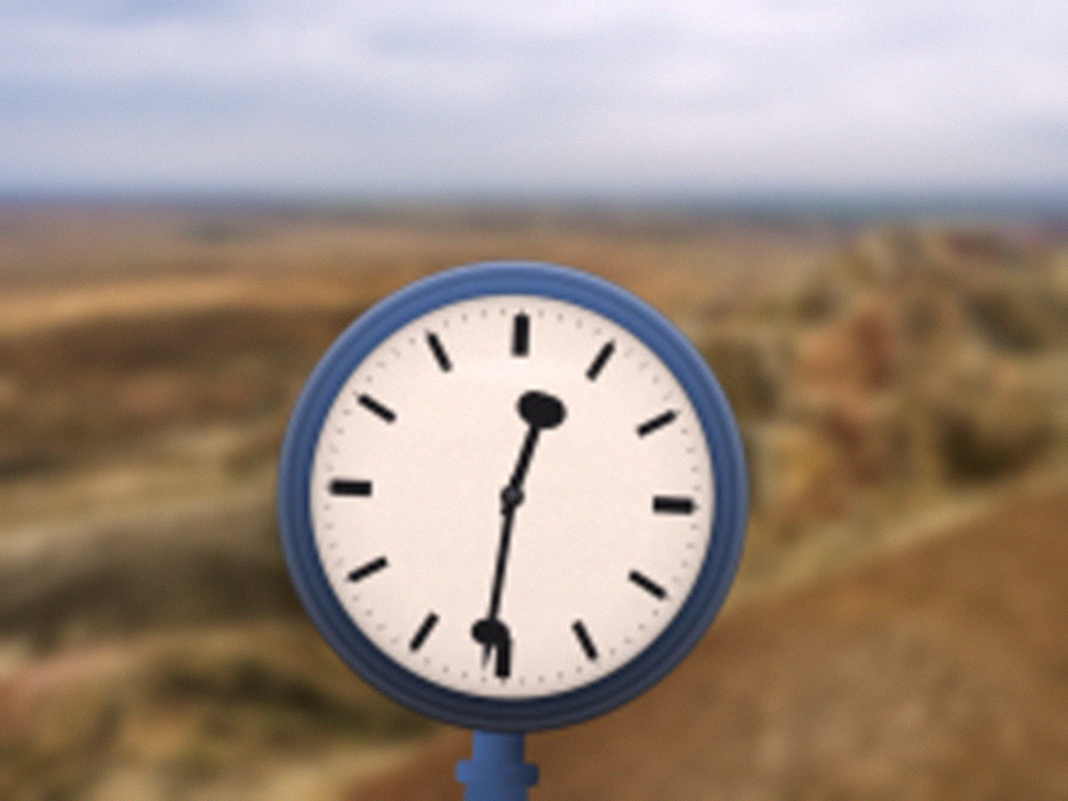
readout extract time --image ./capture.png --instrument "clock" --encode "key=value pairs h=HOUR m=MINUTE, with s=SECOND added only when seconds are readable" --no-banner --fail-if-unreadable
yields h=12 m=31
